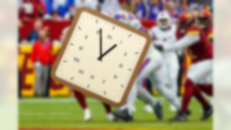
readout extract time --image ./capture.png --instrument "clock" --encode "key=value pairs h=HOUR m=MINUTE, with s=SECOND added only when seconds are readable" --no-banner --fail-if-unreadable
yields h=12 m=56
